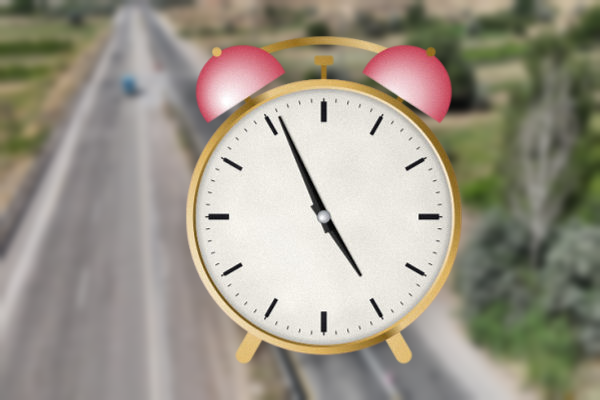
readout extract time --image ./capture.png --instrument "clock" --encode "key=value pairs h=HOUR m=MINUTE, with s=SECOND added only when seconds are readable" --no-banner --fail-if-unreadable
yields h=4 m=56
